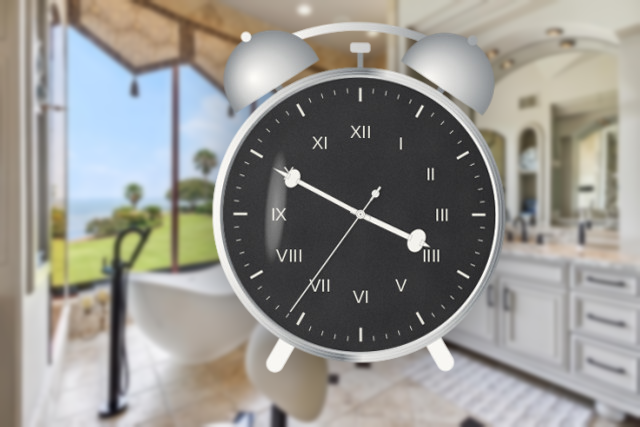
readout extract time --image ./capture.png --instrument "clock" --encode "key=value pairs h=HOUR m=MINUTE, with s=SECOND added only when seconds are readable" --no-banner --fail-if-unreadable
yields h=3 m=49 s=36
